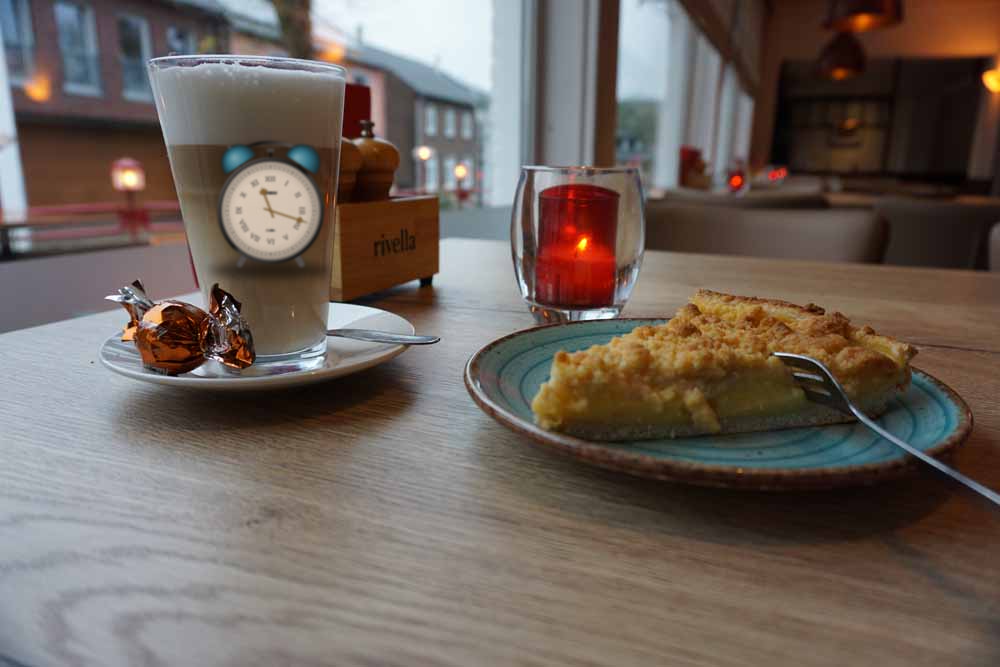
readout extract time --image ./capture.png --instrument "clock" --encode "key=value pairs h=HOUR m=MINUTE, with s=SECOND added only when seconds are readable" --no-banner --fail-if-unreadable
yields h=11 m=18
